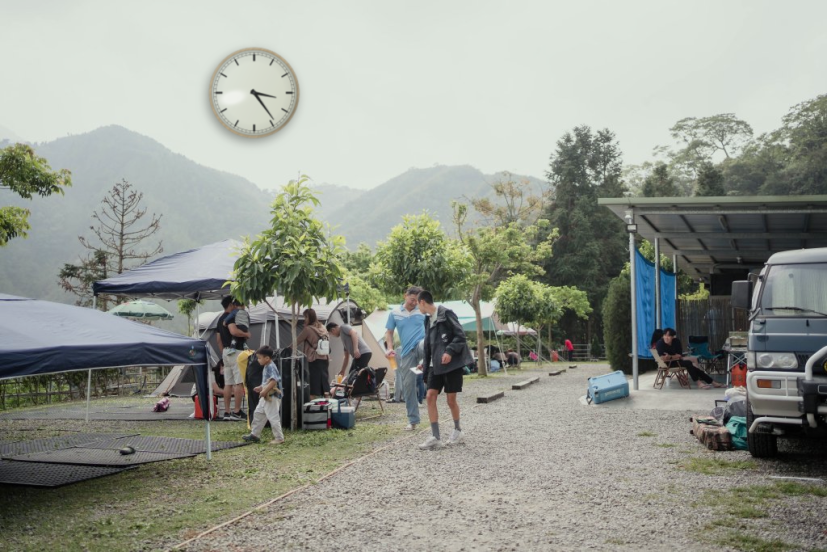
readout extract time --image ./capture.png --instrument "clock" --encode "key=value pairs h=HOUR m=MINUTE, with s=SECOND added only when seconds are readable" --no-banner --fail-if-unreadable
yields h=3 m=24
